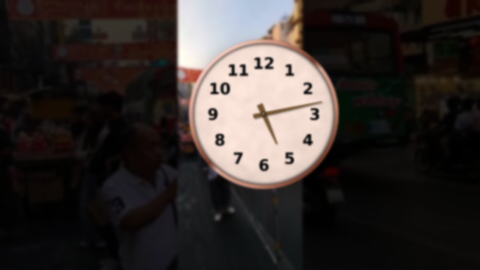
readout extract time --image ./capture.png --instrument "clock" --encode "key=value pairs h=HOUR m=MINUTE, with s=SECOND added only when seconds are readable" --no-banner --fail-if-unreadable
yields h=5 m=13
